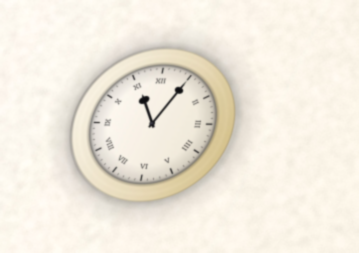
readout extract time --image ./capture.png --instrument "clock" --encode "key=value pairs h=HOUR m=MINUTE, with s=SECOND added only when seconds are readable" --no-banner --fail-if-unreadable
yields h=11 m=5
